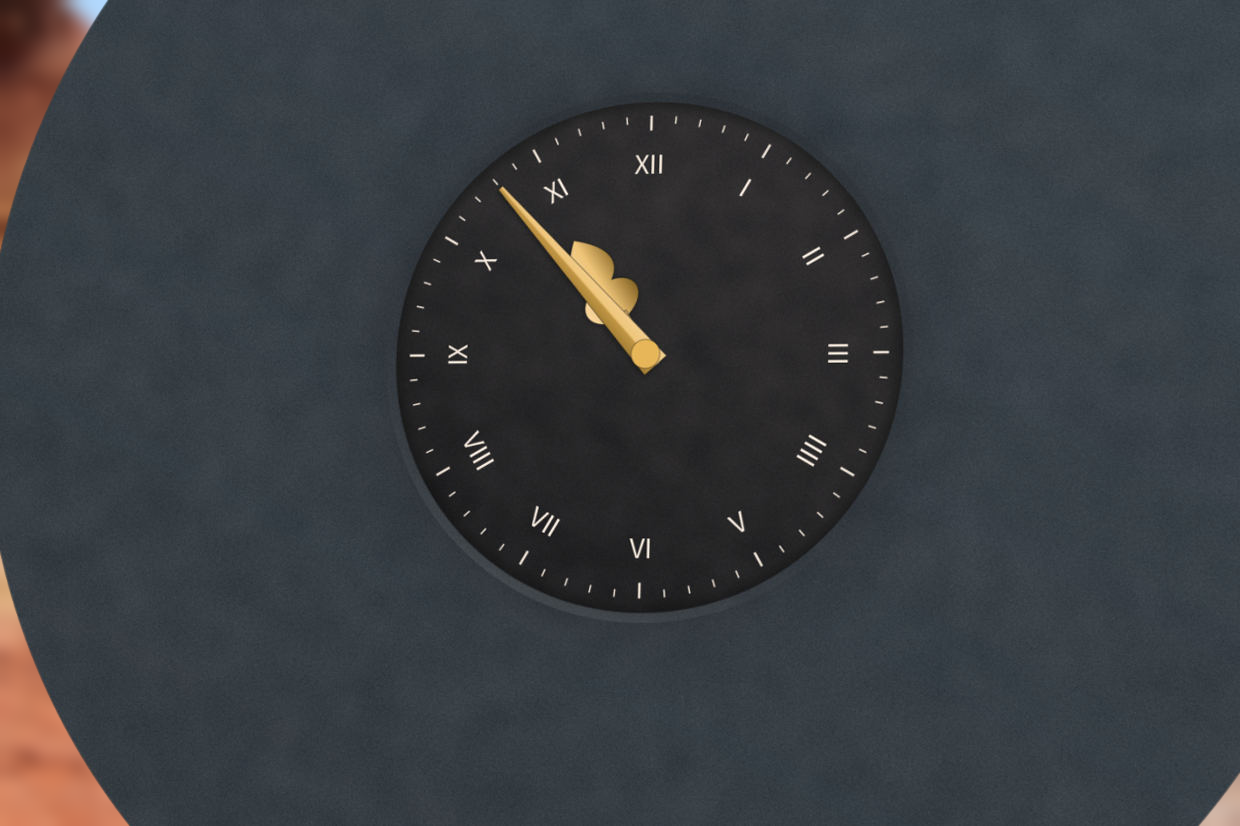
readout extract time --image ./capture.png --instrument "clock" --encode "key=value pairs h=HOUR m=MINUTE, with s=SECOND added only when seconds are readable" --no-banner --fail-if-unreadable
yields h=10 m=53
